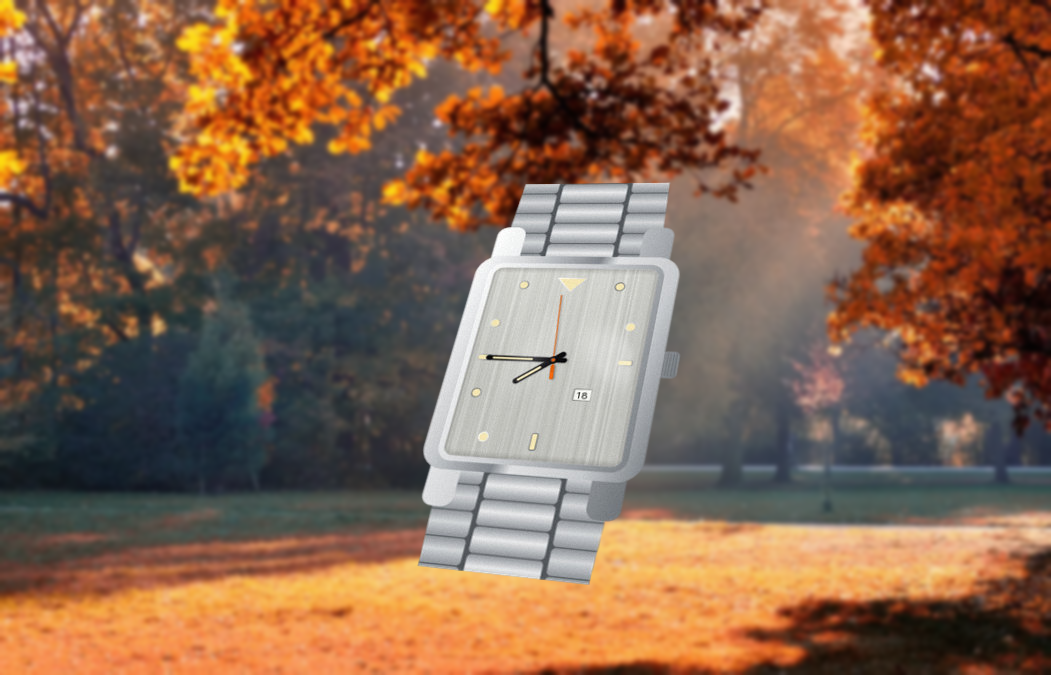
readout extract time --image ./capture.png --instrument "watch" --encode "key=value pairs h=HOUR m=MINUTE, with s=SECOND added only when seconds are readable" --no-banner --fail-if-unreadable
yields h=7 m=44 s=59
